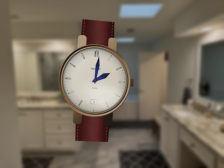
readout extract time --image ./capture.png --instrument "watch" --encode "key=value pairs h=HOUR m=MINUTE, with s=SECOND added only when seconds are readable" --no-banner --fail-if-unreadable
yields h=2 m=1
